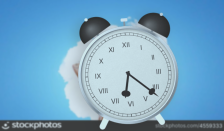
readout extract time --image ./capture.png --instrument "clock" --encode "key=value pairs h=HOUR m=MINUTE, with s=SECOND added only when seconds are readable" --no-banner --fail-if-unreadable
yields h=6 m=22
